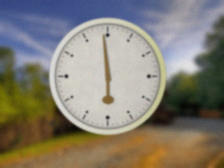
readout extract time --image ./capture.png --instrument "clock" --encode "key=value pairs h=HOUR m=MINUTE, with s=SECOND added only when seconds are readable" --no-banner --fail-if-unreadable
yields h=5 m=59
